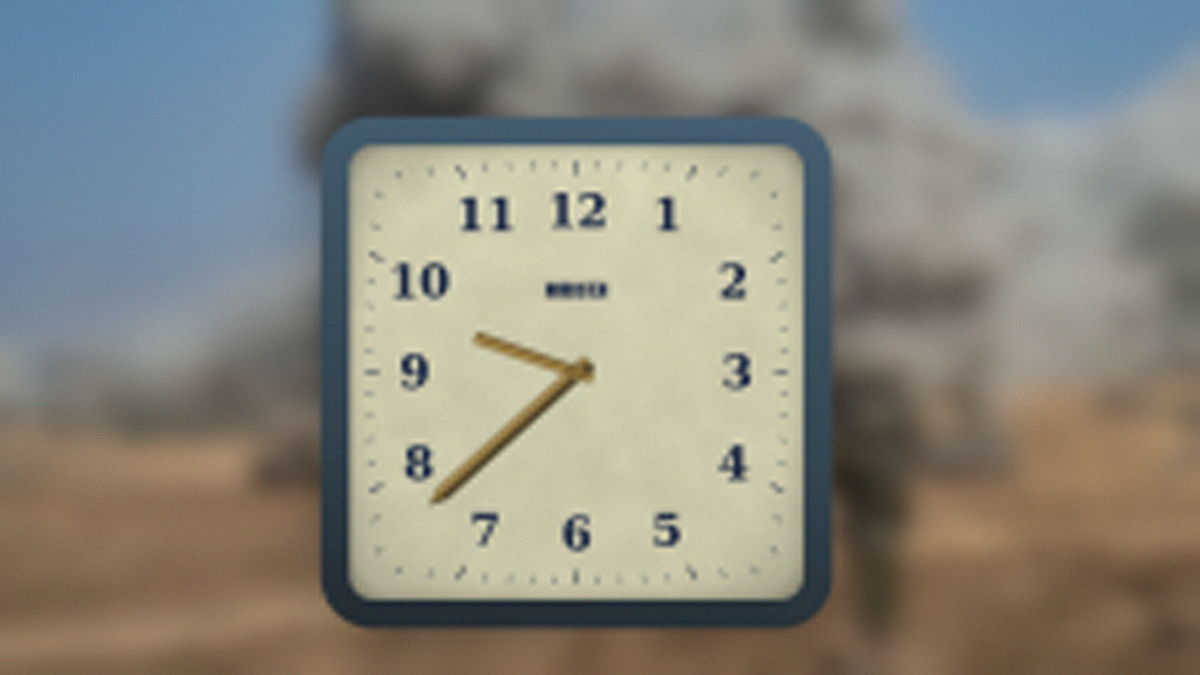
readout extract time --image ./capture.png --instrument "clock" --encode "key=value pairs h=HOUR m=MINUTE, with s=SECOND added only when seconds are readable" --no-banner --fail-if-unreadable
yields h=9 m=38
